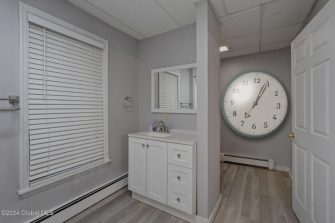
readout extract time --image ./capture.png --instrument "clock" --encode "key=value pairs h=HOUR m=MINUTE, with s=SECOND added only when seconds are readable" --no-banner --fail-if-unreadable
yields h=7 m=4
